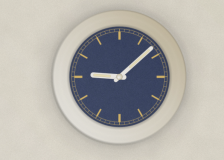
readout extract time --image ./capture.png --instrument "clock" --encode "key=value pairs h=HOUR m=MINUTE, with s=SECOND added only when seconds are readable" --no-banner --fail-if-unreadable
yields h=9 m=8
